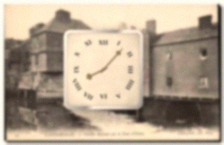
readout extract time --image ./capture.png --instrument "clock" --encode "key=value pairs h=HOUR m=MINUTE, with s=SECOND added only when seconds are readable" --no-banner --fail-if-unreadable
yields h=8 m=7
